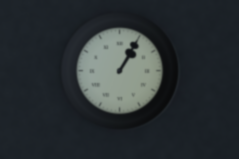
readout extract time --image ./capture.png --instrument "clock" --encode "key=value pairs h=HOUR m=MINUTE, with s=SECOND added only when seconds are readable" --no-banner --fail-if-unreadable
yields h=1 m=5
